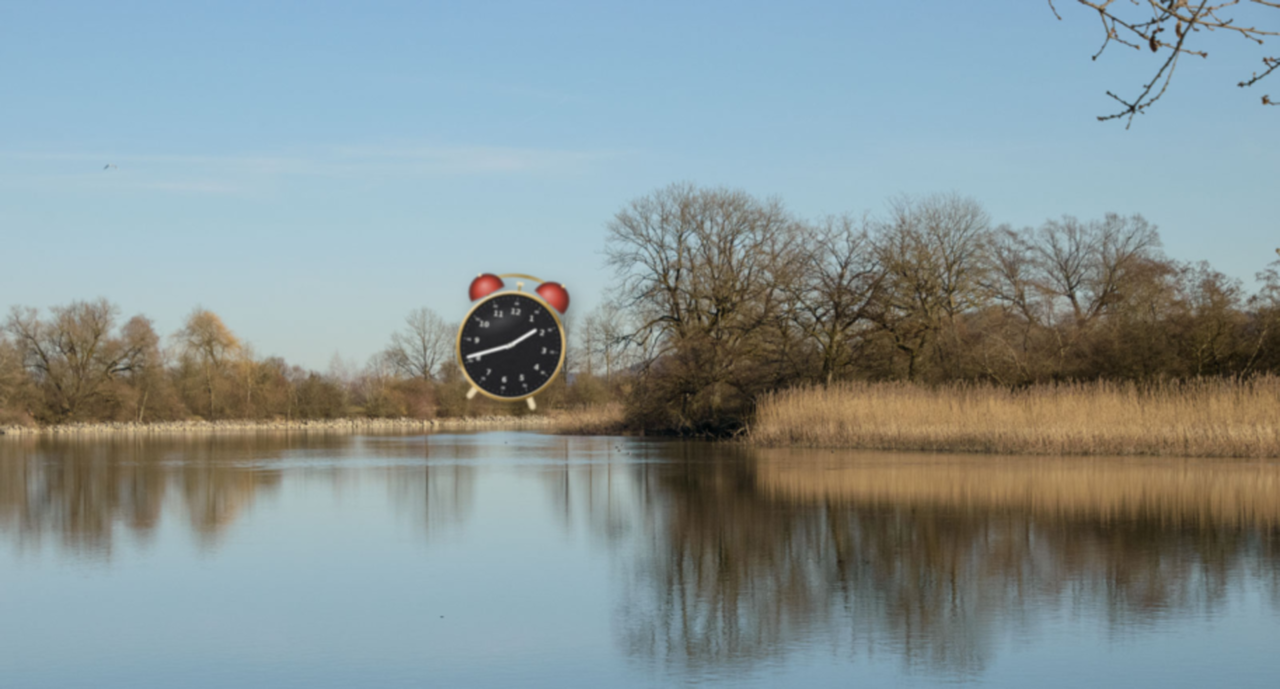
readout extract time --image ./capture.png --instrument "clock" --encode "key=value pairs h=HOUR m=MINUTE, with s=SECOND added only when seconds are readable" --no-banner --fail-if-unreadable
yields h=1 m=41
